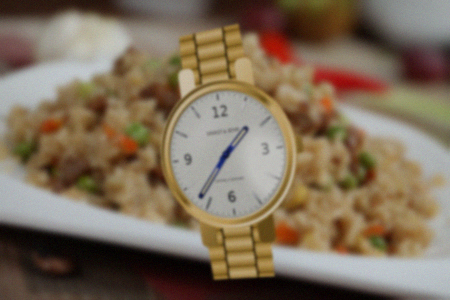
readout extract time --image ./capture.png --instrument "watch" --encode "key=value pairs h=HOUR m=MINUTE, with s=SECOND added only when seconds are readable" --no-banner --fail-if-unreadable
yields h=1 m=37
